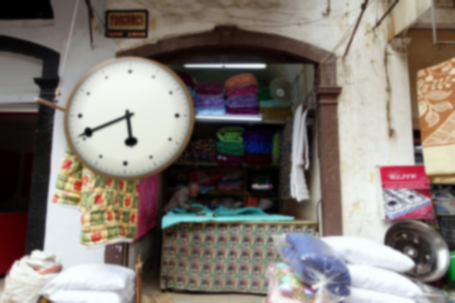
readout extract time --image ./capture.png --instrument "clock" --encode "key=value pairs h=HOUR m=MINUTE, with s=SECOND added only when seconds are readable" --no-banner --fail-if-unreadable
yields h=5 m=41
